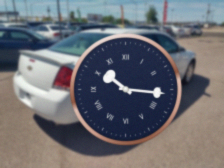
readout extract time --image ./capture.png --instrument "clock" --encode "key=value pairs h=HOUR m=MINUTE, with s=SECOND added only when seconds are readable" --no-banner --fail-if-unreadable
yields h=10 m=16
